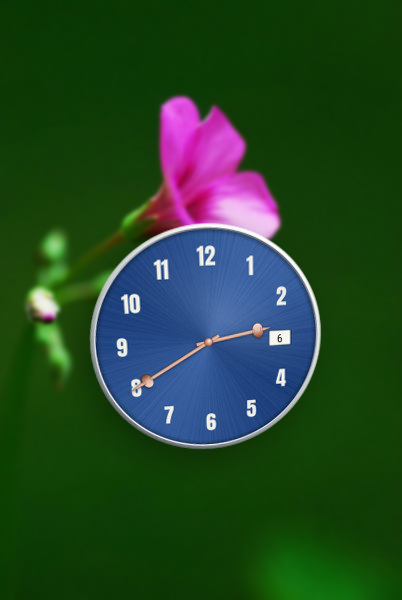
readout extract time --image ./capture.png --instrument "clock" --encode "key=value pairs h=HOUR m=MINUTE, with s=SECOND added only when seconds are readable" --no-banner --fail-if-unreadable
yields h=2 m=40
